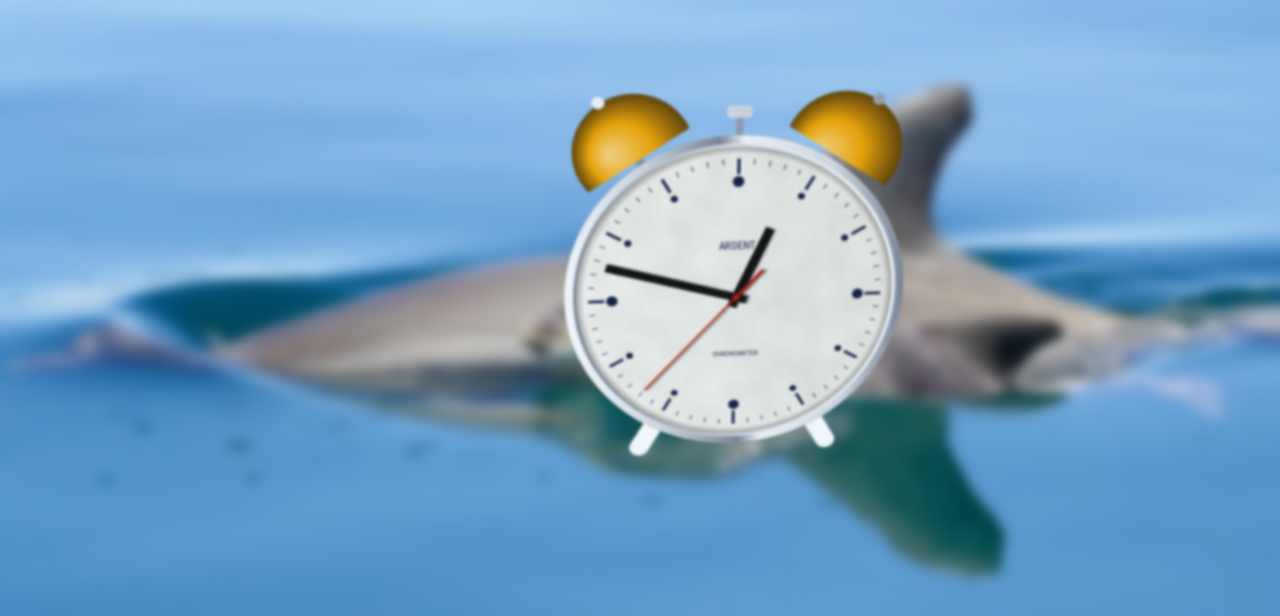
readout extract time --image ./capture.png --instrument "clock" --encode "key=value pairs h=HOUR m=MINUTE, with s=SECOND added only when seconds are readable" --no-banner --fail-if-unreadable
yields h=12 m=47 s=37
